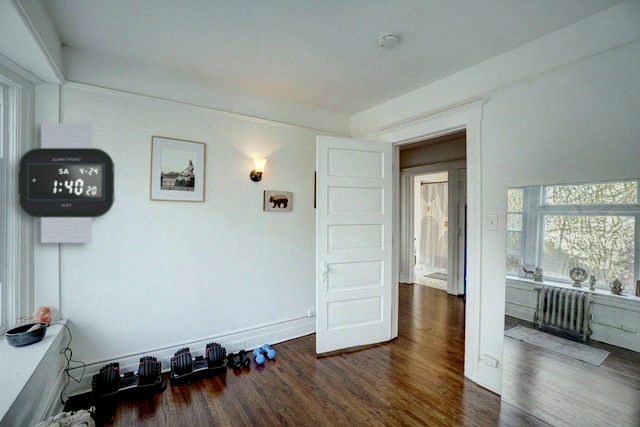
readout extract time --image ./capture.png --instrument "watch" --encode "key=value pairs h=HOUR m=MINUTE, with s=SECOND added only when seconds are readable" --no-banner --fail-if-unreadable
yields h=1 m=40
